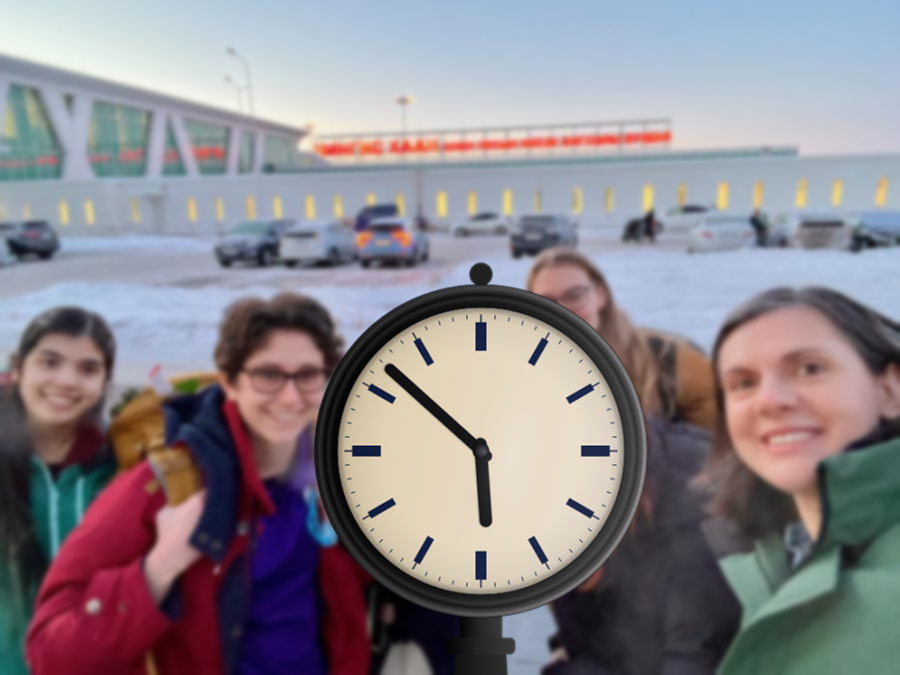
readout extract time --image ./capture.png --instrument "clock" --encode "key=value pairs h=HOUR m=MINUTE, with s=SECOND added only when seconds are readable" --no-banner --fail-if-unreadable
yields h=5 m=52
